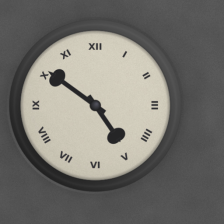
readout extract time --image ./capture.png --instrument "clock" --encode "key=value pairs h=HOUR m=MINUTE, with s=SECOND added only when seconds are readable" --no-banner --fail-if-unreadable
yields h=4 m=51
